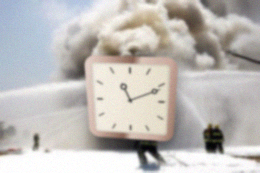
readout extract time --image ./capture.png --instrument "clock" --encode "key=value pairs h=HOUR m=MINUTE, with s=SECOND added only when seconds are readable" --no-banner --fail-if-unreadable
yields h=11 m=11
